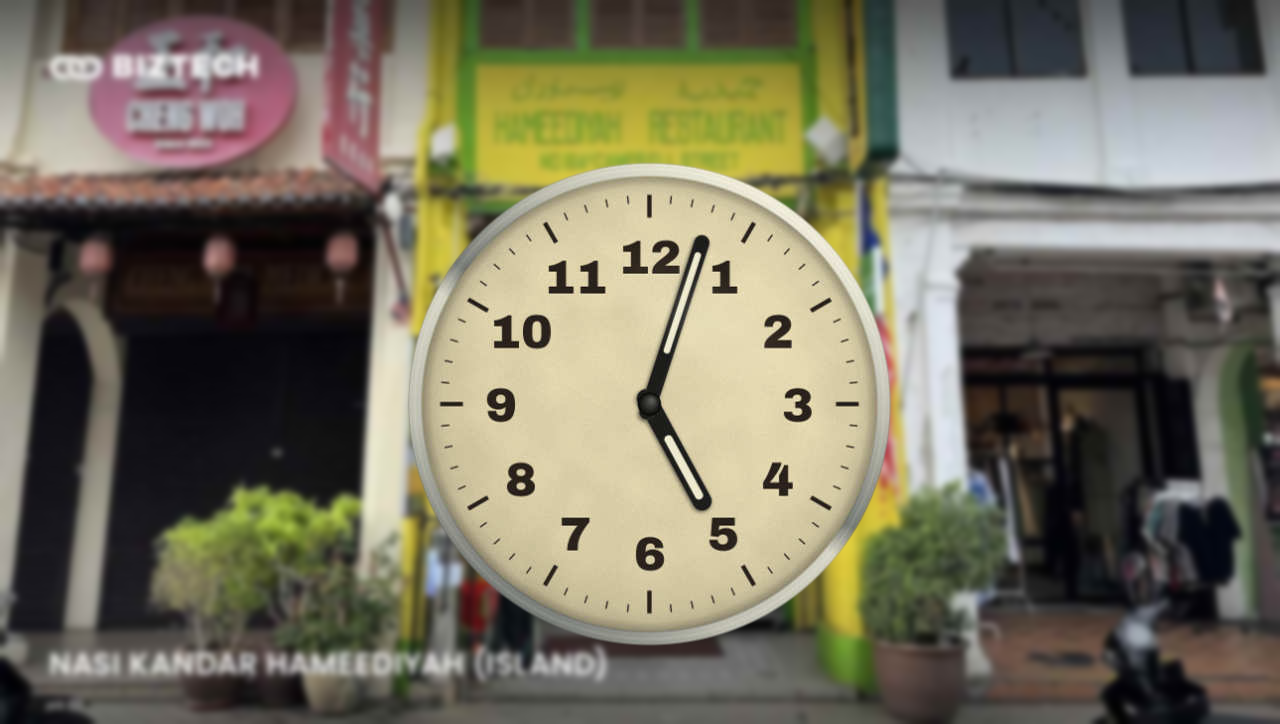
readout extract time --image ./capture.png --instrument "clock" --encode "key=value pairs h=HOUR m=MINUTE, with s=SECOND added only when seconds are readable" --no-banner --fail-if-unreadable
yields h=5 m=3
